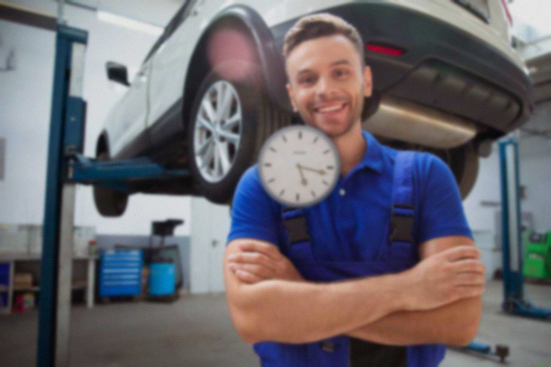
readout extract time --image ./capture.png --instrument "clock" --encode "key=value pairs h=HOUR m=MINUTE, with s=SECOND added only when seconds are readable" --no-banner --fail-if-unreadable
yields h=5 m=17
